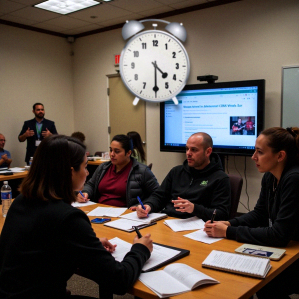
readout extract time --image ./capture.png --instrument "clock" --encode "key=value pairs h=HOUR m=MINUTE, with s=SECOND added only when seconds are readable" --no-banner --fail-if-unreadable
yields h=4 m=30
